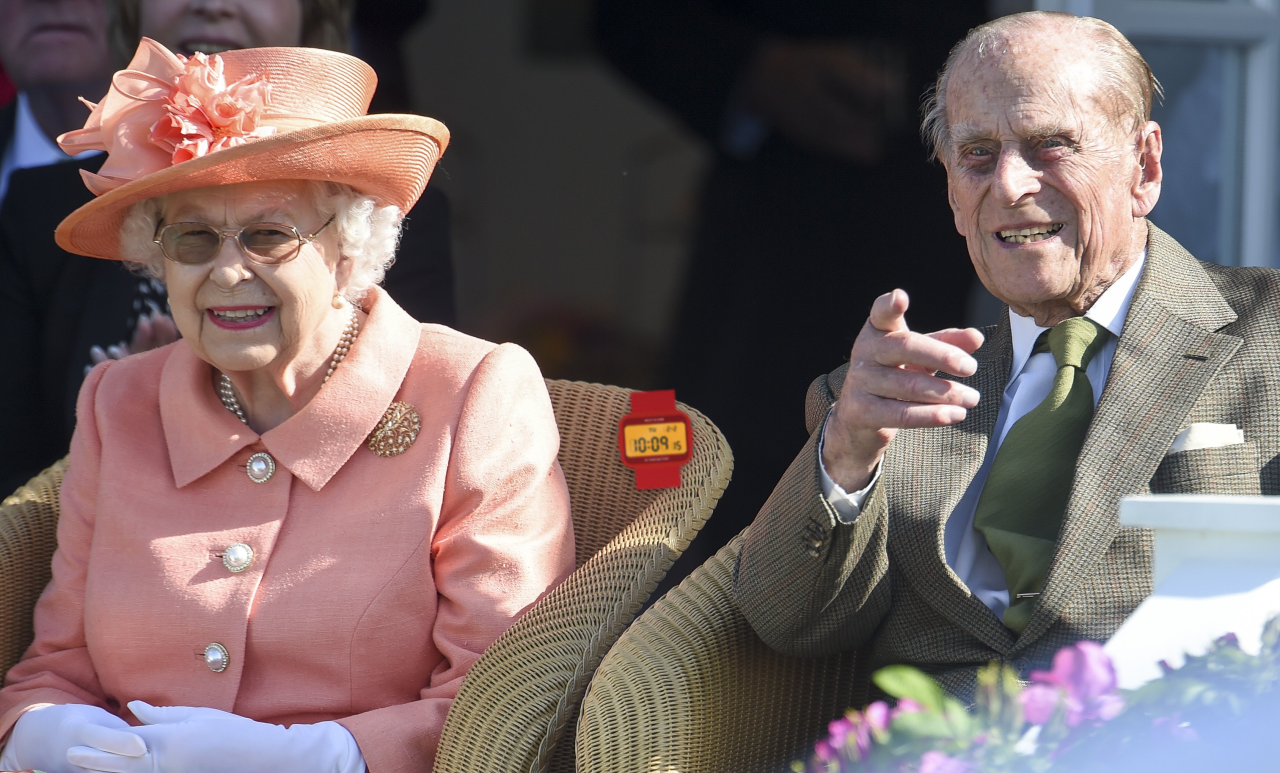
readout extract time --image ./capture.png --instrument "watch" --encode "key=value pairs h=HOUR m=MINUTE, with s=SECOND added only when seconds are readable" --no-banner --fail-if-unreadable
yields h=10 m=9
